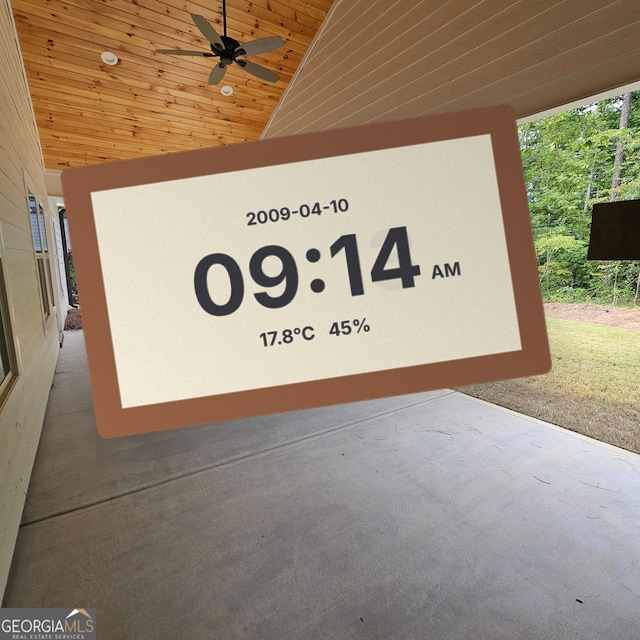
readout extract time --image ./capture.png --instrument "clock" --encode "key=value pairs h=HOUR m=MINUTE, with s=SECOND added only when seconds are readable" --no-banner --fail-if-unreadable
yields h=9 m=14
